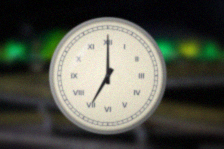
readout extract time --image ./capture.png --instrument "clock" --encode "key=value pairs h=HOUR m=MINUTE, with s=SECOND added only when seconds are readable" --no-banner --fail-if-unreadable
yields h=7 m=0
